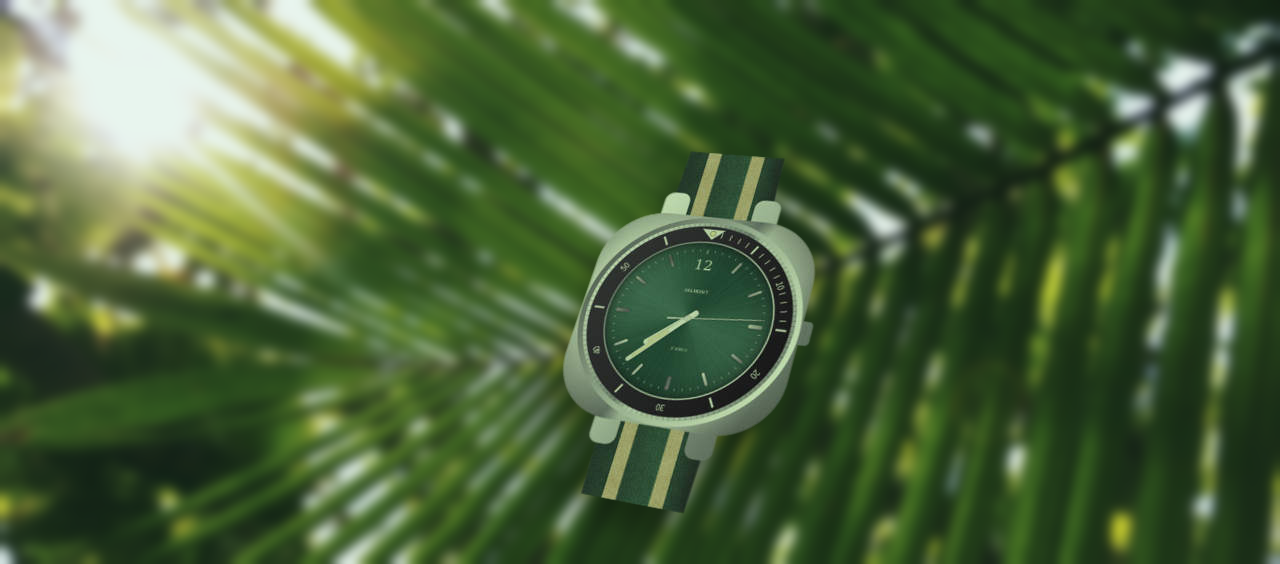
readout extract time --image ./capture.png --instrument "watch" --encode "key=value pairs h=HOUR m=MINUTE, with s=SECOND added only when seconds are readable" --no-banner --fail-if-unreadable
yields h=7 m=37 s=14
